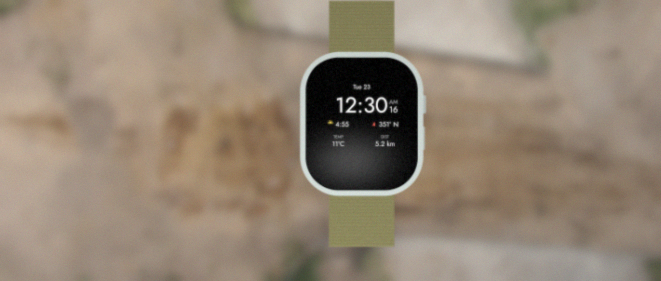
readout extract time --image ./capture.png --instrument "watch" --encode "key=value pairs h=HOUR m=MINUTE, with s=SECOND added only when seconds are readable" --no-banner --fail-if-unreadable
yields h=12 m=30
